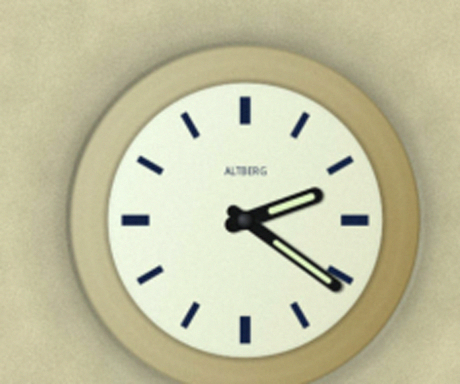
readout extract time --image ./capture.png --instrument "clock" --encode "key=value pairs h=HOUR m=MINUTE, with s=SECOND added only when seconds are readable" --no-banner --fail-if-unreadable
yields h=2 m=21
